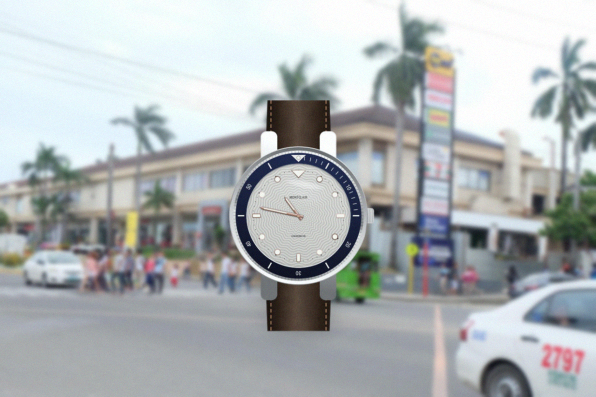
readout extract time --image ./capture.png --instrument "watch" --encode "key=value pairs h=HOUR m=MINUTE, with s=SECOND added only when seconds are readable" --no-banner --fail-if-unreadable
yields h=10 m=47
